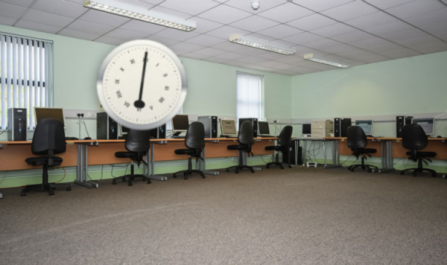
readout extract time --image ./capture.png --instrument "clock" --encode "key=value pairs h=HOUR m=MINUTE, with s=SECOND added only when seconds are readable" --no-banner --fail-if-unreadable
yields h=6 m=0
